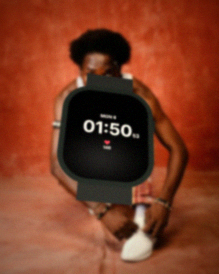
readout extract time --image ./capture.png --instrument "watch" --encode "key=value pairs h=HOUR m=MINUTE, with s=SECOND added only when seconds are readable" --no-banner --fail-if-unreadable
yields h=1 m=50
